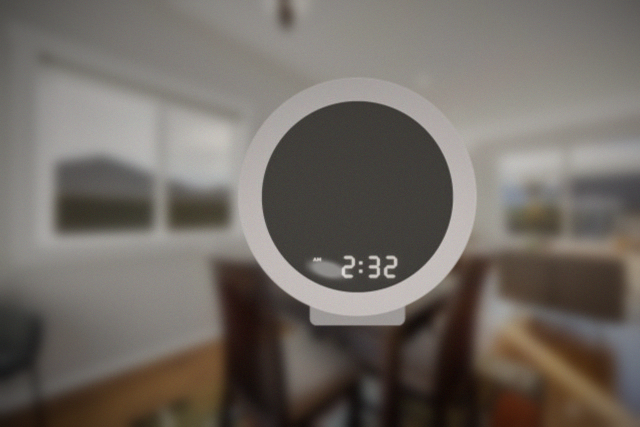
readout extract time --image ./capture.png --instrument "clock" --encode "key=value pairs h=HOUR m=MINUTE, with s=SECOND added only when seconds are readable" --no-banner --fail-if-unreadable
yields h=2 m=32
